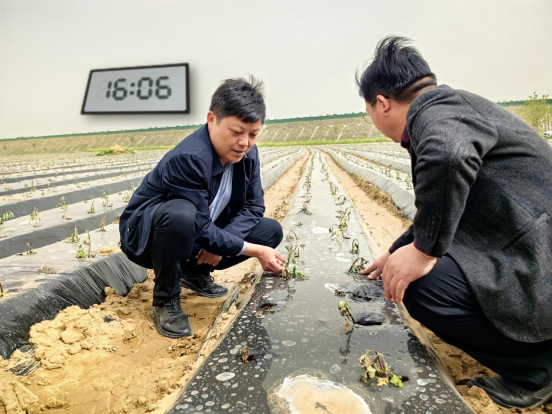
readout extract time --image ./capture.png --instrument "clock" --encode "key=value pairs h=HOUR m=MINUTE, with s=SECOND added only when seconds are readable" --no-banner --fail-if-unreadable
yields h=16 m=6
